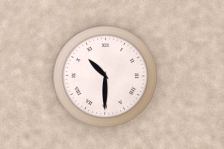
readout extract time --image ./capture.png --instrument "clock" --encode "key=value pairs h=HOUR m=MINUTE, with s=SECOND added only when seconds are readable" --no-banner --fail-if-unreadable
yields h=10 m=30
